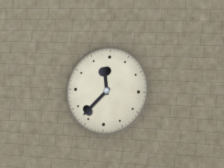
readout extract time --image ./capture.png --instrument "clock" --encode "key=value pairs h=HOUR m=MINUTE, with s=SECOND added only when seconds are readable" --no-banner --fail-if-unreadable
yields h=11 m=37
